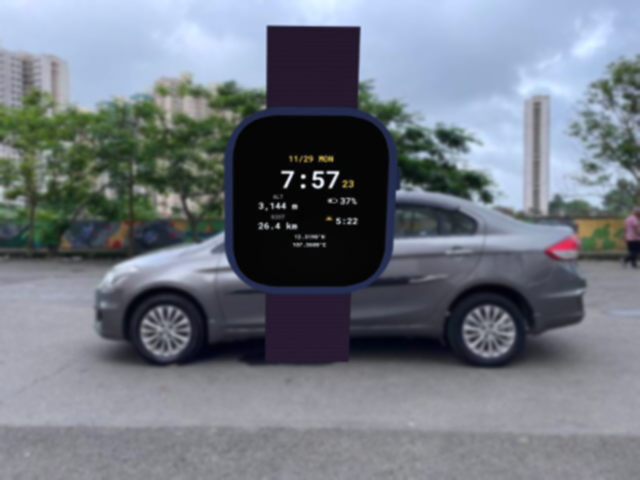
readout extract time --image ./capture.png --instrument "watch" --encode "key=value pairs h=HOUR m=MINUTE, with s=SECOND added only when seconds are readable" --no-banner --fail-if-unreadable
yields h=7 m=57
